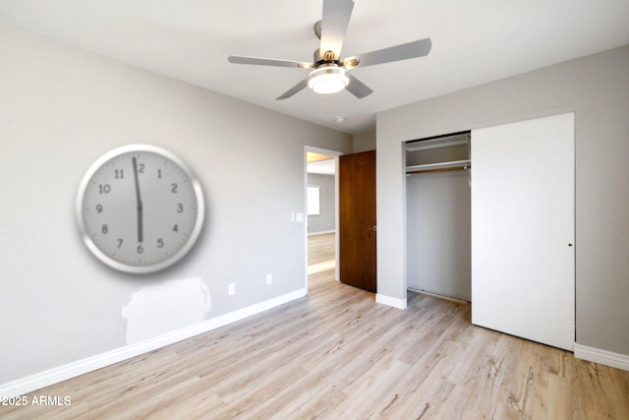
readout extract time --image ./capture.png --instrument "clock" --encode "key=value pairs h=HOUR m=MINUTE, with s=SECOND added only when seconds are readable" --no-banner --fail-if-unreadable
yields h=5 m=59
